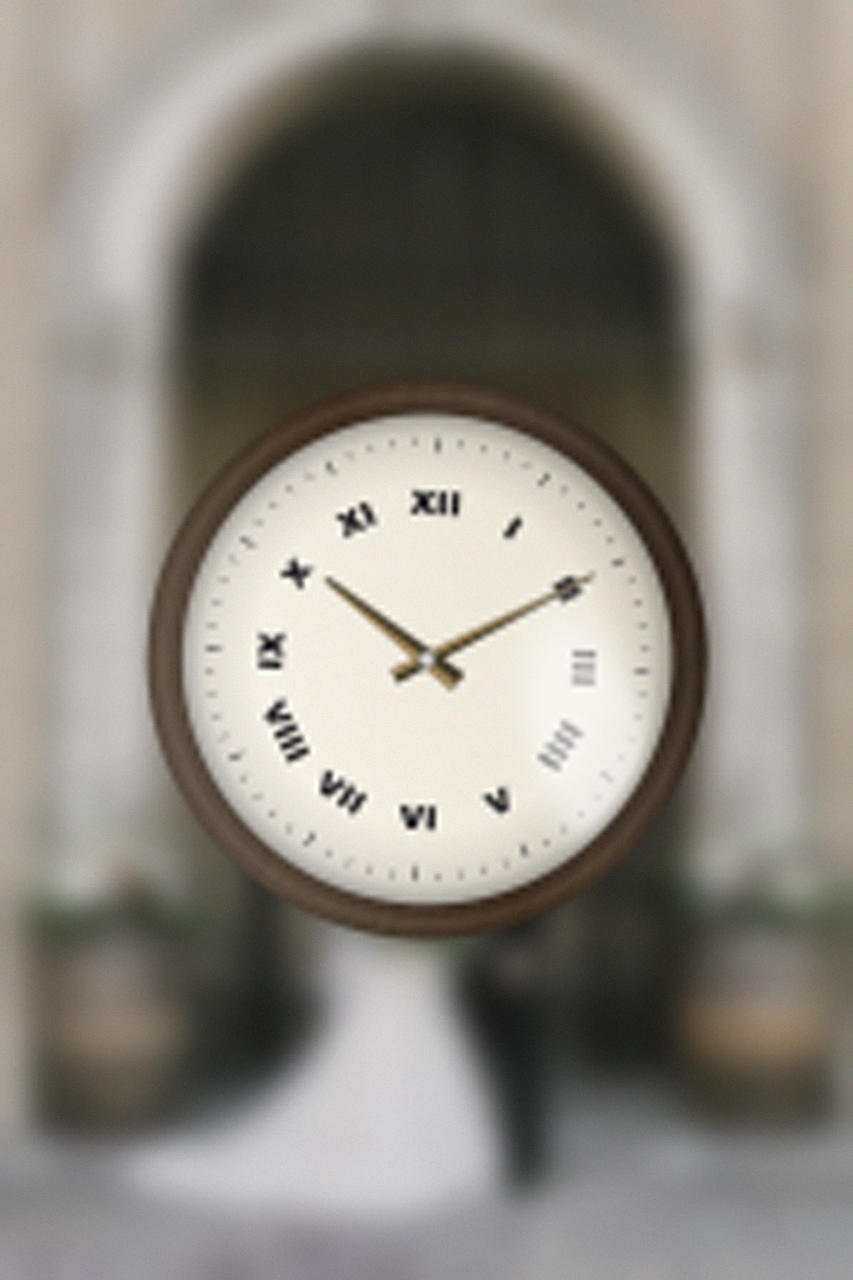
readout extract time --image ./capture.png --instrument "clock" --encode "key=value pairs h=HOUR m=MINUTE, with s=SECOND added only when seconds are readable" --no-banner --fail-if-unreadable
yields h=10 m=10
